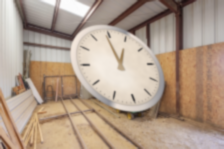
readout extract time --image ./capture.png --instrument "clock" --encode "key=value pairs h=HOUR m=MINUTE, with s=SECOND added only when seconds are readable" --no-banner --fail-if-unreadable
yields h=12 m=59
